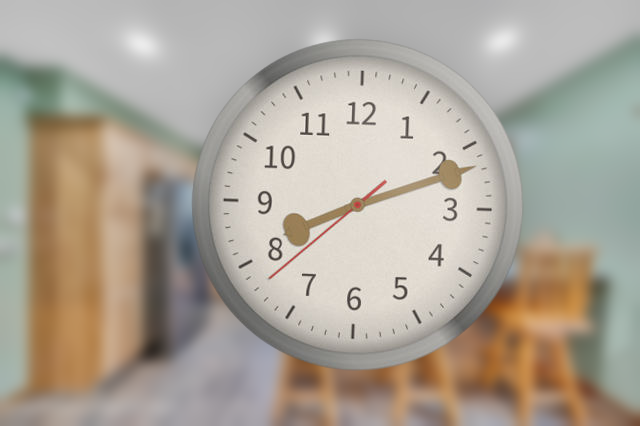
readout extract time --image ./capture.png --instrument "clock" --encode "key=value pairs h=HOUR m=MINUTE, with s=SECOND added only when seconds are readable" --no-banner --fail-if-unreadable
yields h=8 m=11 s=38
